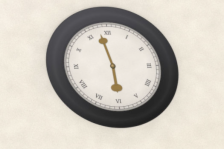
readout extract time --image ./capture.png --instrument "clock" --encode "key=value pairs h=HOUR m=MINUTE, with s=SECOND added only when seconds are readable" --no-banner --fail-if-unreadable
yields h=5 m=58
